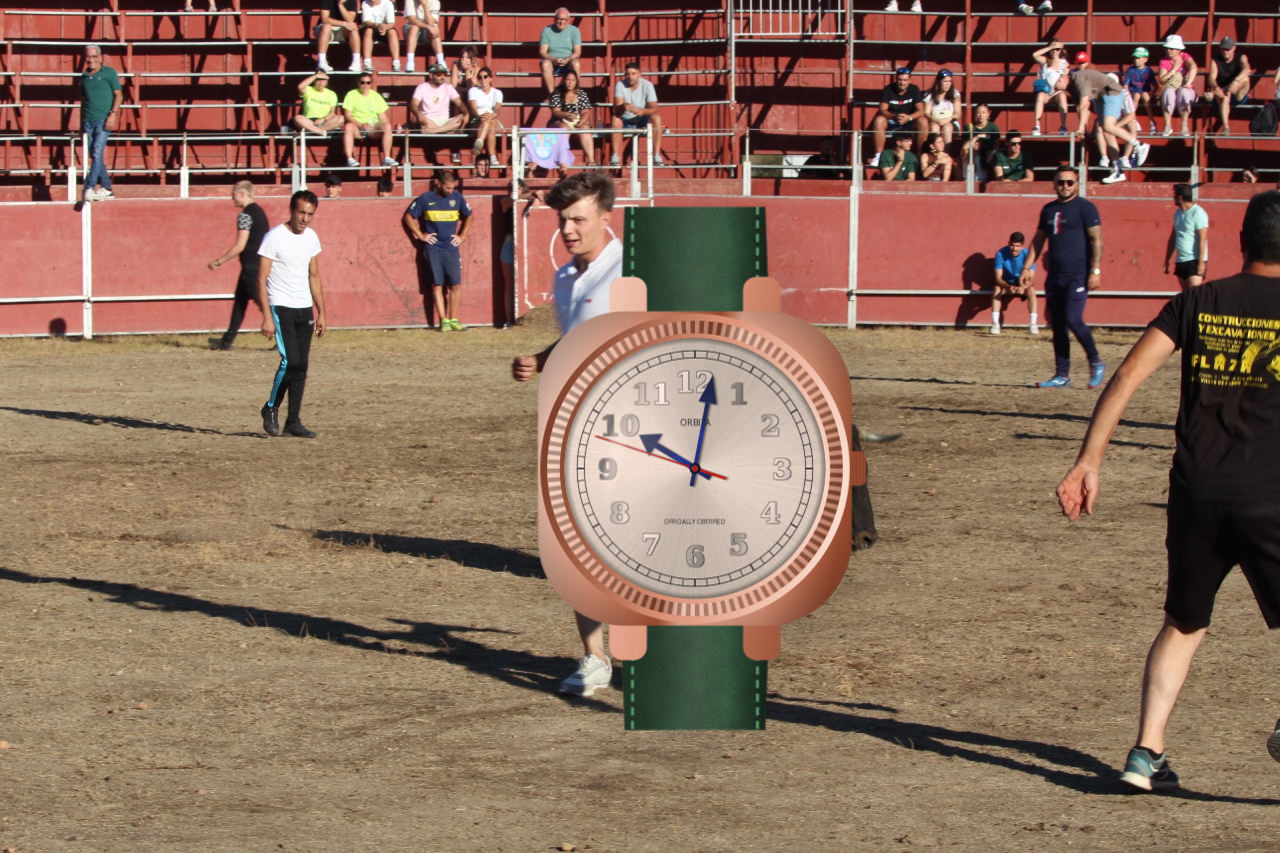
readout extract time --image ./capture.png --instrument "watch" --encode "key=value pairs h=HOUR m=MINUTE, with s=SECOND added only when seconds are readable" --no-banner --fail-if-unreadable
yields h=10 m=1 s=48
